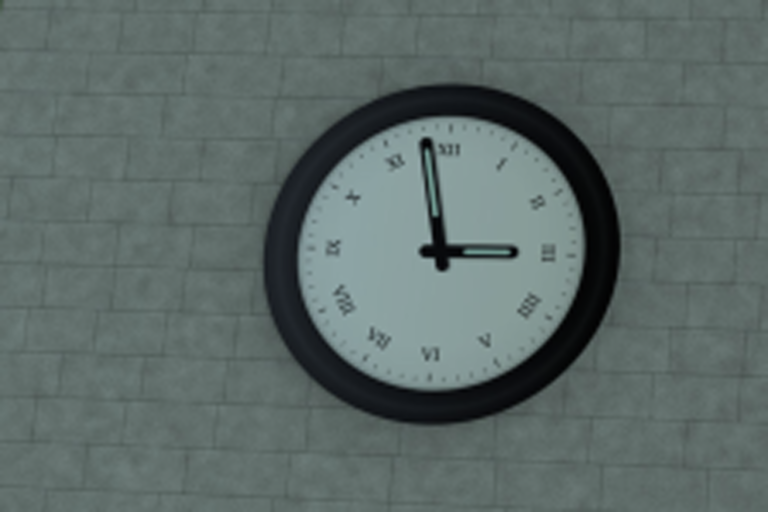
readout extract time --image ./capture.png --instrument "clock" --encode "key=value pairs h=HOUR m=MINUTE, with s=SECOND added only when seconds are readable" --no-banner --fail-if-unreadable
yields h=2 m=58
